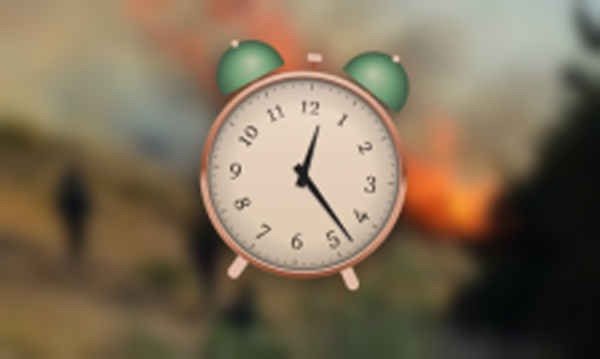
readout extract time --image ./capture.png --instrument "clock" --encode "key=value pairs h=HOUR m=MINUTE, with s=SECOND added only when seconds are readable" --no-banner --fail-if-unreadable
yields h=12 m=23
